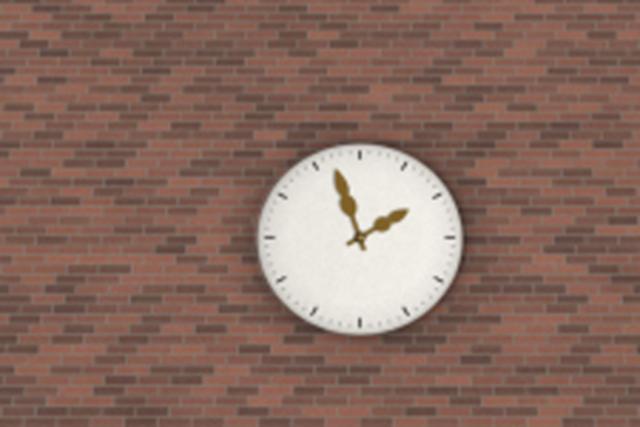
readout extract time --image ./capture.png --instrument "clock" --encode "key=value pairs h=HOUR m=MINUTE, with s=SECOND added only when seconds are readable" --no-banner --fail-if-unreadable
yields h=1 m=57
